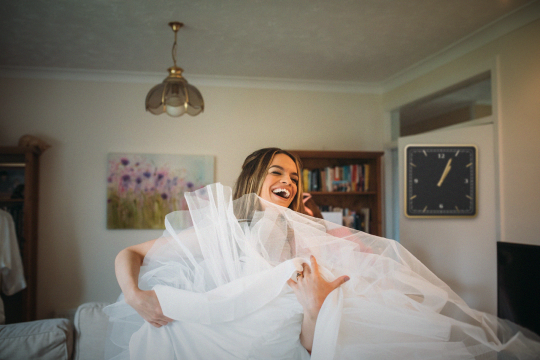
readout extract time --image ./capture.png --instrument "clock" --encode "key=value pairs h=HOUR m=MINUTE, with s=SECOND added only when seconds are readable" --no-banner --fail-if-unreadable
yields h=1 m=4
